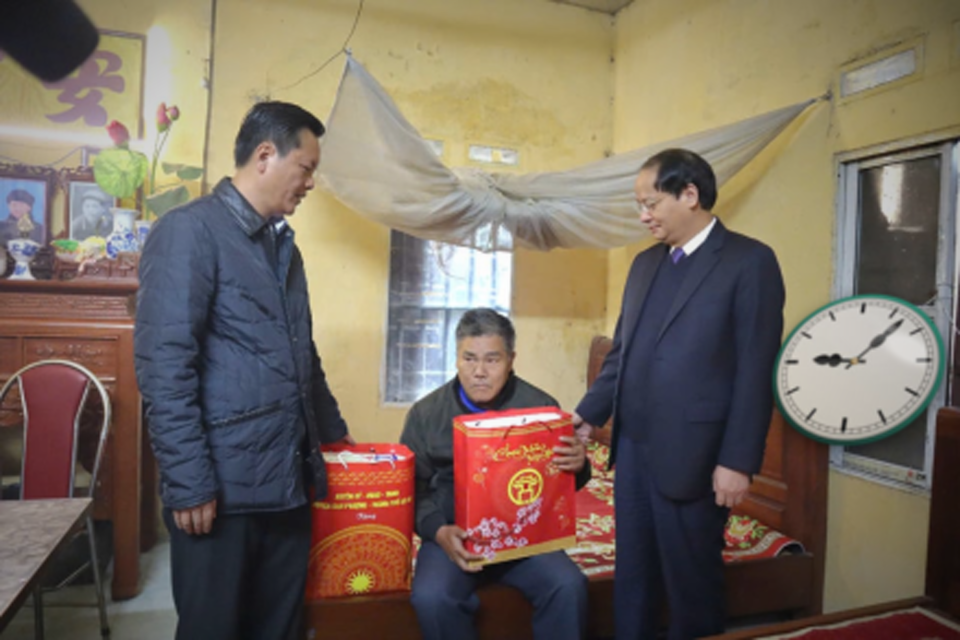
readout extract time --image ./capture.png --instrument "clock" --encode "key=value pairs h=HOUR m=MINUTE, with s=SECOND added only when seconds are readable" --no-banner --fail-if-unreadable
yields h=9 m=7
